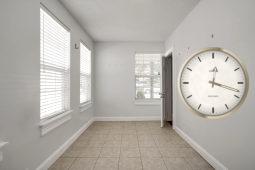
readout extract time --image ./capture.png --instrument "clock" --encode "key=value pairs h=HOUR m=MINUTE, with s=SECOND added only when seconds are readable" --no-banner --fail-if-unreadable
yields h=12 m=18
